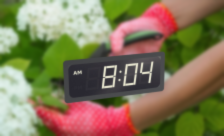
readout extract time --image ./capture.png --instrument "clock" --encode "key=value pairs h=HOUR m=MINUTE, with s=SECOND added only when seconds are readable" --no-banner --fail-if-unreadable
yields h=8 m=4
